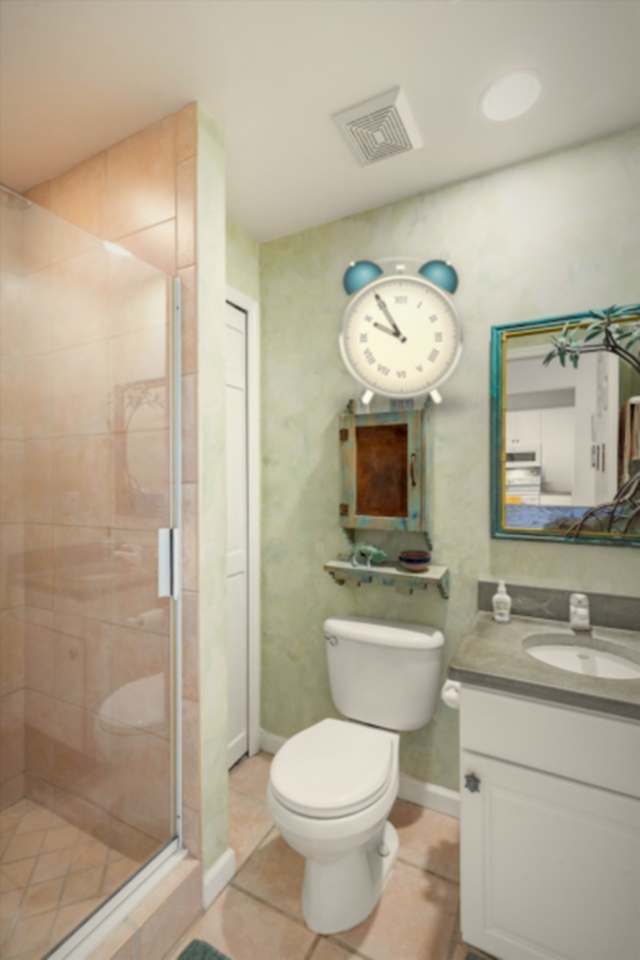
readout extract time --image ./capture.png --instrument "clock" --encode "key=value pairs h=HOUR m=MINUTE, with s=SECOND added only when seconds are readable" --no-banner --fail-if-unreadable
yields h=9 m=55
